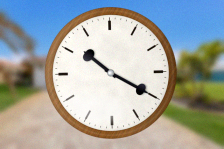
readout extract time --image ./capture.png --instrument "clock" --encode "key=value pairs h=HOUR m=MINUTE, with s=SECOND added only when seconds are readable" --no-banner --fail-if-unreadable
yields h=10 m=20
